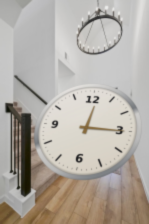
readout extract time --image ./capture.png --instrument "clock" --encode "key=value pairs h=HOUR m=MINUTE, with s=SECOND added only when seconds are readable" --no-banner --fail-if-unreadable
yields h=12 m=15
